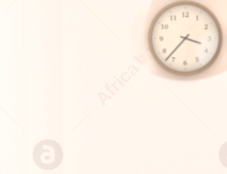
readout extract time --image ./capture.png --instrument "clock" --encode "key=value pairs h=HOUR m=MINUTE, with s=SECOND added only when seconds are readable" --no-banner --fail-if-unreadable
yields h=3 m=37
